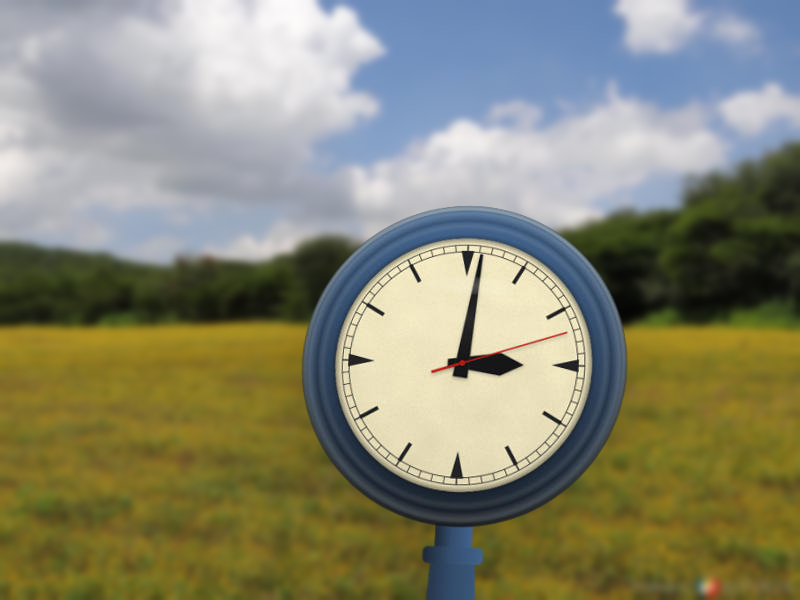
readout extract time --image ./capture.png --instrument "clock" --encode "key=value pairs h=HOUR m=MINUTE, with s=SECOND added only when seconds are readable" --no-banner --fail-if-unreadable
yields h=3 m=1 s=12
